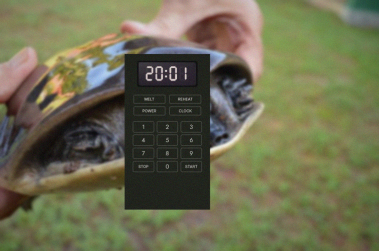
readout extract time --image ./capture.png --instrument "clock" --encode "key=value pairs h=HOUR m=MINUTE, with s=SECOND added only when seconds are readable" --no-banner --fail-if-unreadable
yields h=20 m=1
